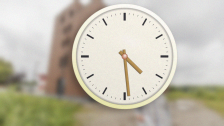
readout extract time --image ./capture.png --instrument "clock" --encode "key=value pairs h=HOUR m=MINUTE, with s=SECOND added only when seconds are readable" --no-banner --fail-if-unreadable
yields h=4 m=29
